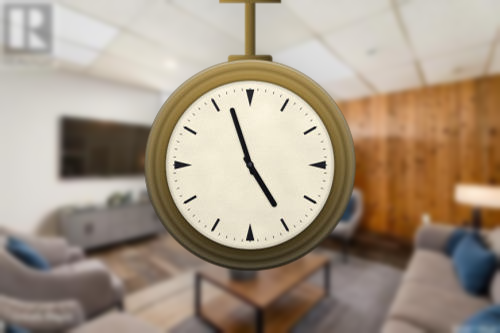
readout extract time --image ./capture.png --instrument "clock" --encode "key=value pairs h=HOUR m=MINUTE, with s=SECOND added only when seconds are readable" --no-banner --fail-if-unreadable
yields h=4 m=57
